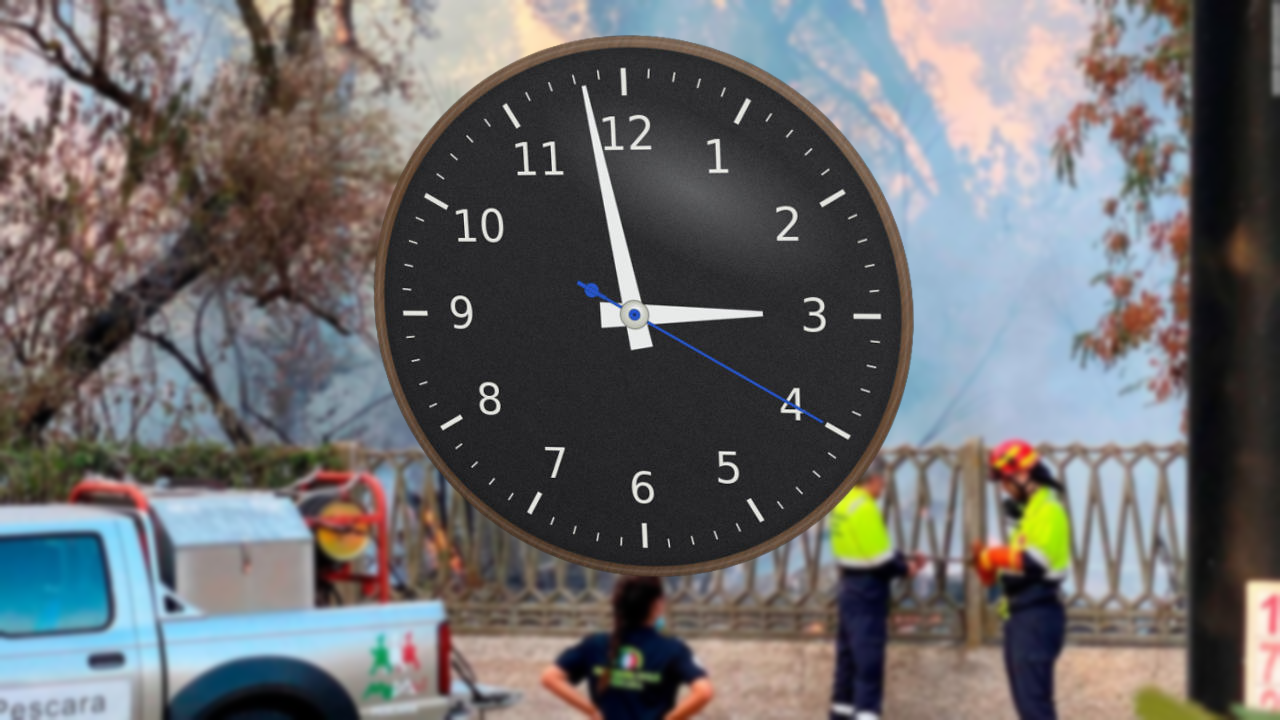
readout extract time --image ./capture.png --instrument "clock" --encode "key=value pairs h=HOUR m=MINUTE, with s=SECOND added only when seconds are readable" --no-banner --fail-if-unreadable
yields h=2 m=58 s=20
